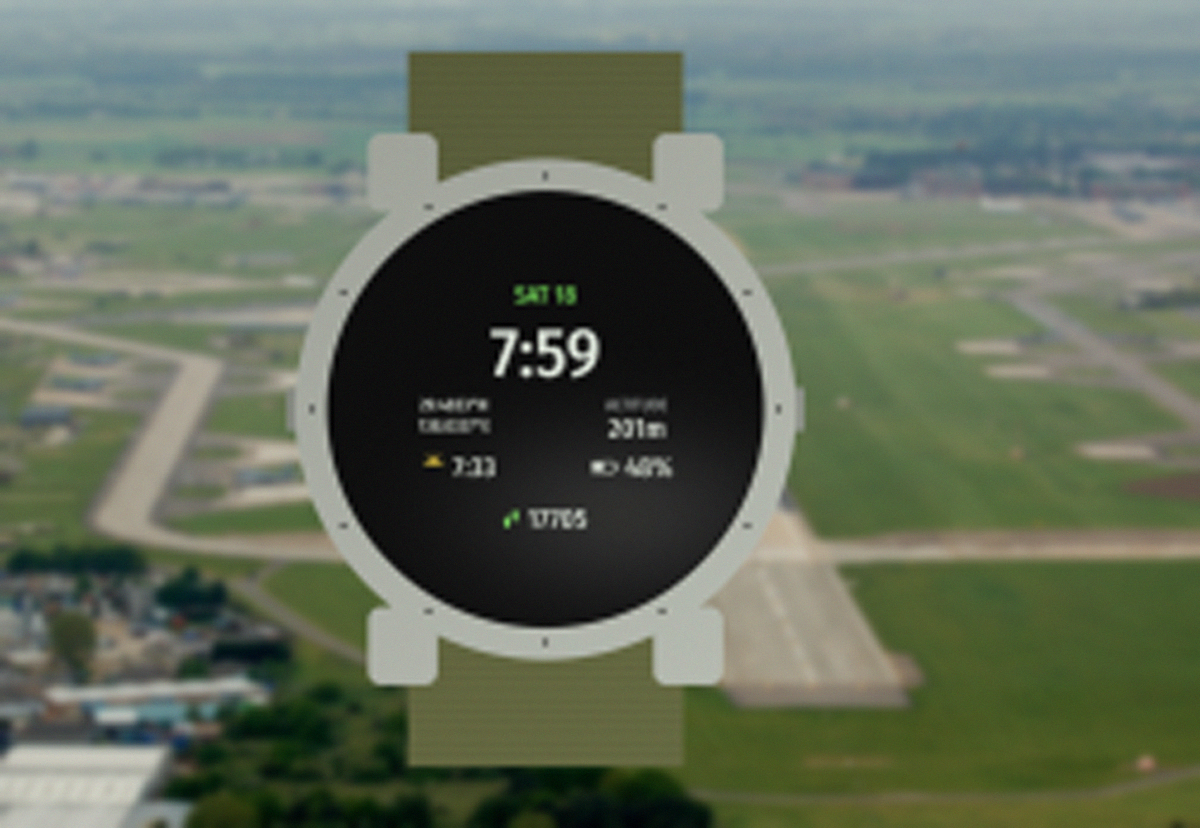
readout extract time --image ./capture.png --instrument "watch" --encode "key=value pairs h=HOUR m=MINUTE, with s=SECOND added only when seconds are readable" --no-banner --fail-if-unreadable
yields h=7 m=59
